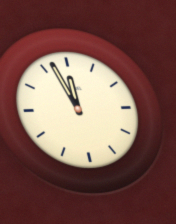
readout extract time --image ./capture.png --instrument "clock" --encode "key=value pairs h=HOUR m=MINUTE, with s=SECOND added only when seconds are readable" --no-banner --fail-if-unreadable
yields h=11 m=57
